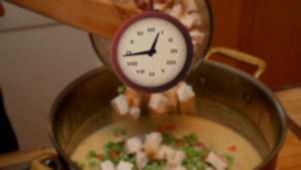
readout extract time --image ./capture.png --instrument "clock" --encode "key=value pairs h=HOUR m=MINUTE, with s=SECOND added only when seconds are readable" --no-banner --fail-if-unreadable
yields h=12 m=44
